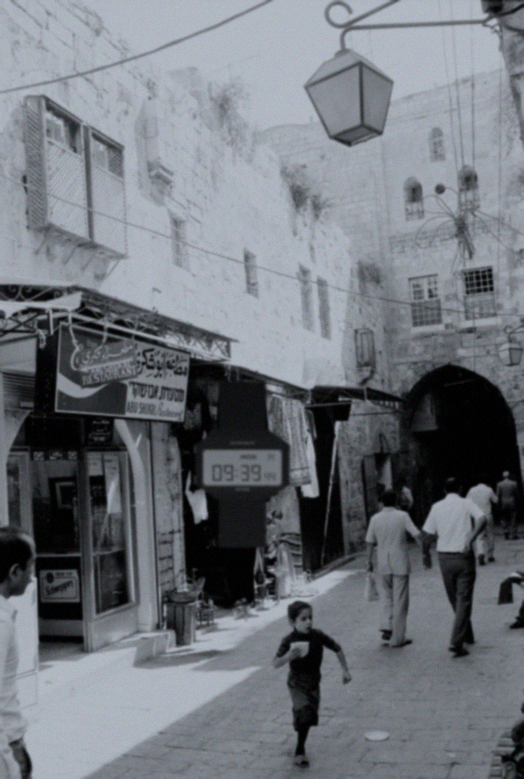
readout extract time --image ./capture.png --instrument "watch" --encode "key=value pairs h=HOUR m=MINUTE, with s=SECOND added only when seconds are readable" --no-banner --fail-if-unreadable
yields h=9 m=39
